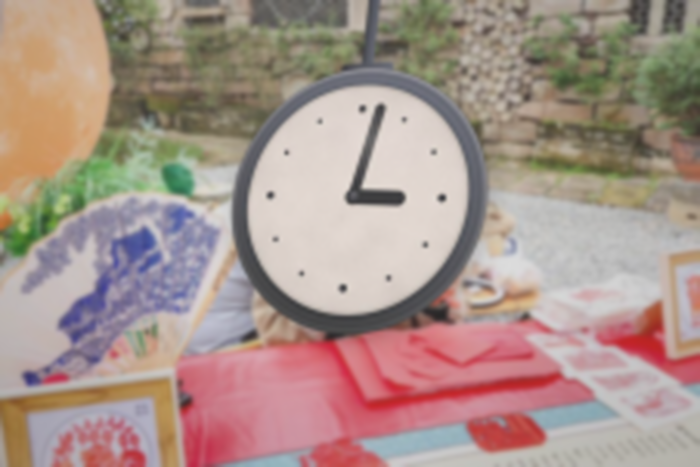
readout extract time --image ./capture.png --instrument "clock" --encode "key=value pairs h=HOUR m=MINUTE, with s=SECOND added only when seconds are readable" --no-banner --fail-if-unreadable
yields h=3 m=2
